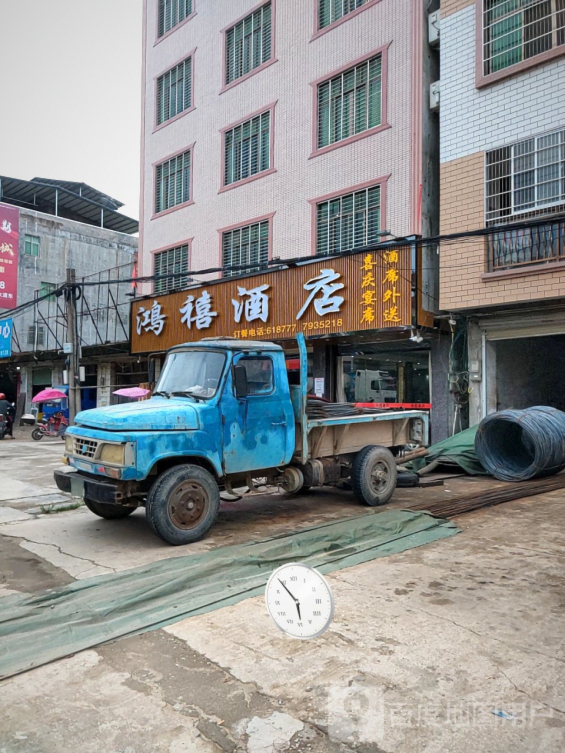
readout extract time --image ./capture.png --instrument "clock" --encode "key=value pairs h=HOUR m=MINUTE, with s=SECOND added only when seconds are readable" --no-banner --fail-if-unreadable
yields h=5 m=54
